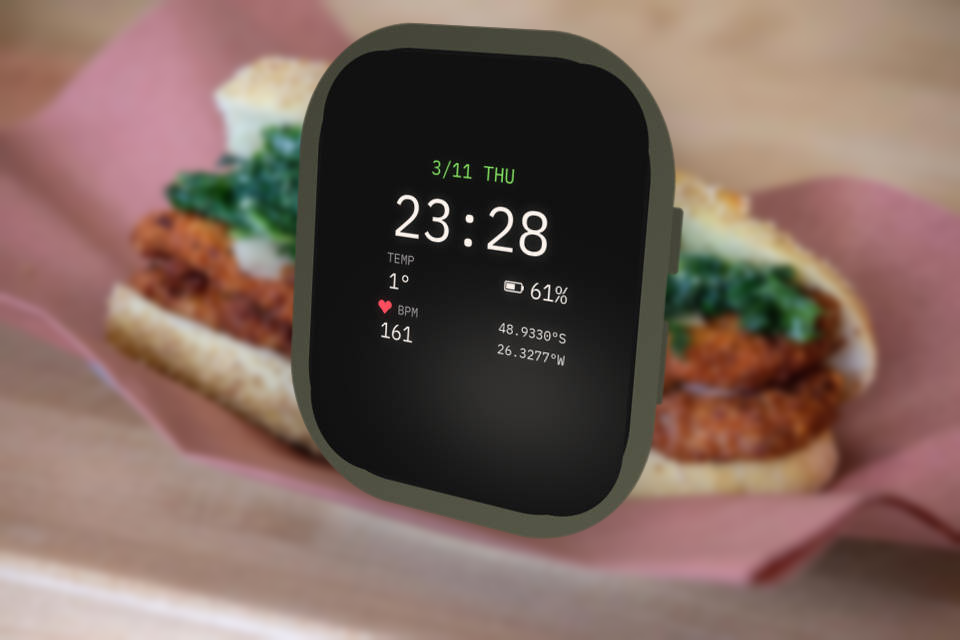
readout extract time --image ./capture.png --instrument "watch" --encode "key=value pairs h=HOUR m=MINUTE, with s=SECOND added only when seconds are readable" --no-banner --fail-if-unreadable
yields h=23 m=28
